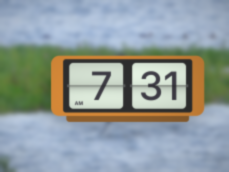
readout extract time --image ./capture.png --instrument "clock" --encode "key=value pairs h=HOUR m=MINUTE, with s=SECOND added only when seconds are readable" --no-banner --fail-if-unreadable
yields h=7 m=31
